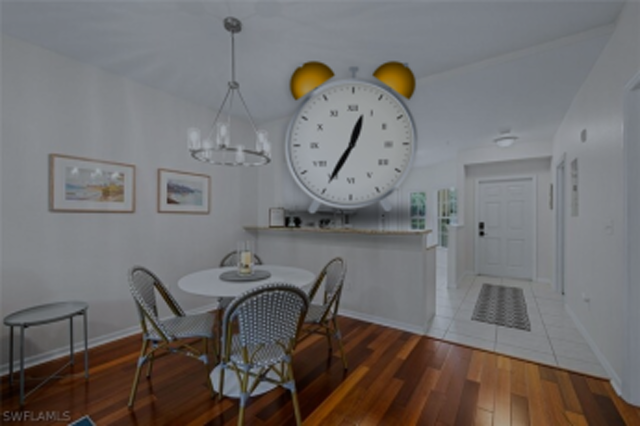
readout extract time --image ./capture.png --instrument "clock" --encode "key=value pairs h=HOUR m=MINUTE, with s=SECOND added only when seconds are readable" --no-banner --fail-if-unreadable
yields h=12 m=35
